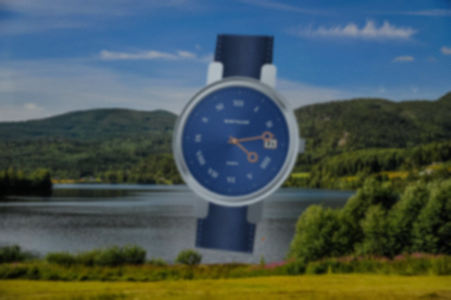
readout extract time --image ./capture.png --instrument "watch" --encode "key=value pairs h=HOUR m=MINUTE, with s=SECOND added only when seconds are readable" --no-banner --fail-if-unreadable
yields h=4 m=13
